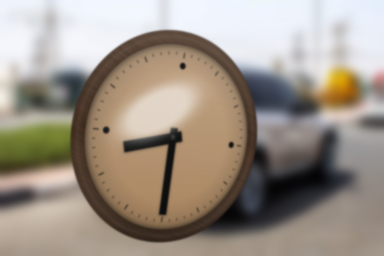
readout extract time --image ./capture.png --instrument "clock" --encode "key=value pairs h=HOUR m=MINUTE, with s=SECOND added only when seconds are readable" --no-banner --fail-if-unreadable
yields h=8 m=30
